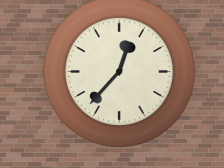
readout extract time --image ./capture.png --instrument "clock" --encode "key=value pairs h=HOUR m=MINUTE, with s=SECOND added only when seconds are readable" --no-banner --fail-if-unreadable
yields h=12 m=37
